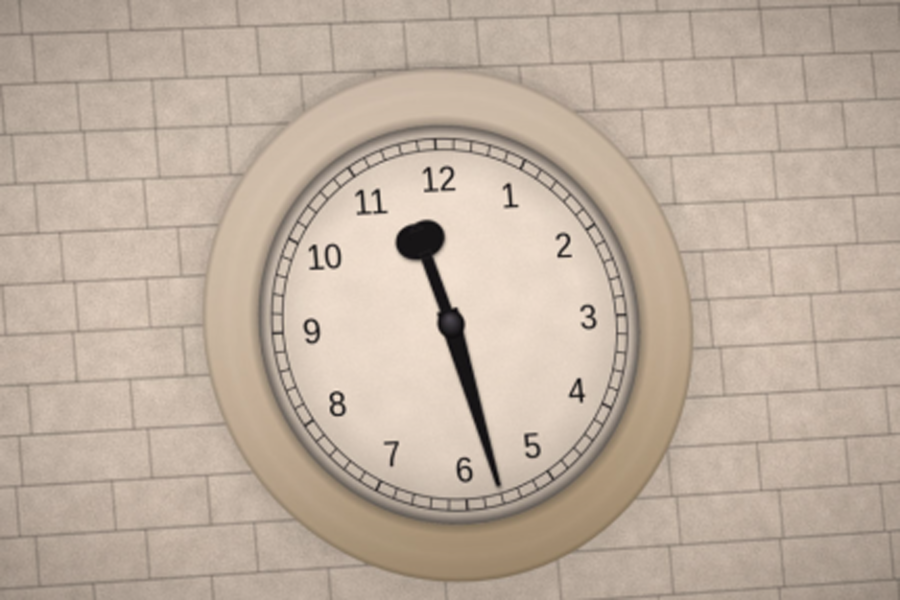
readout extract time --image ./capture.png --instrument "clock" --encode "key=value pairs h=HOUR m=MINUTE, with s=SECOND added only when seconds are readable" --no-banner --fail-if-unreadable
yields h=11 m=28
